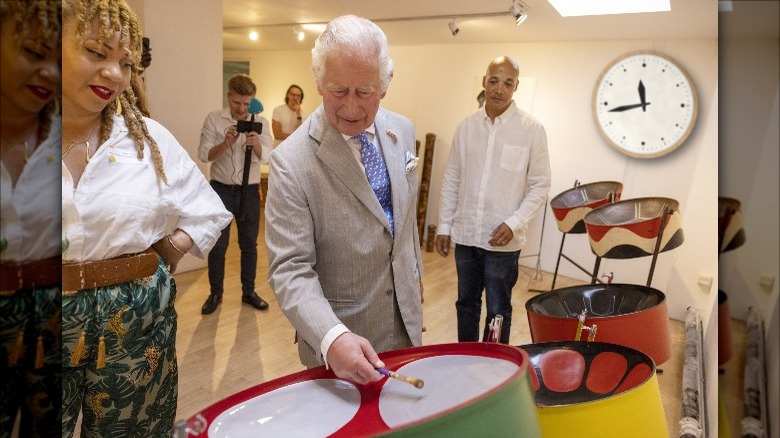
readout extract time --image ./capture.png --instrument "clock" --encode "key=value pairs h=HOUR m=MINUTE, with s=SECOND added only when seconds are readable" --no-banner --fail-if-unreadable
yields h=11 m=43
